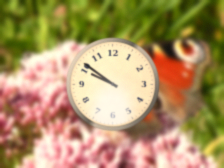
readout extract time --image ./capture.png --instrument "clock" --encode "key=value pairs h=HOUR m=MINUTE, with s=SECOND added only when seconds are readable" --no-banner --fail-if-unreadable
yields h=9 m=51
